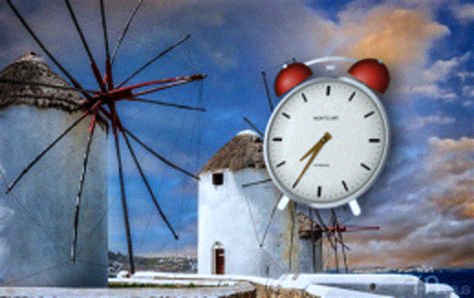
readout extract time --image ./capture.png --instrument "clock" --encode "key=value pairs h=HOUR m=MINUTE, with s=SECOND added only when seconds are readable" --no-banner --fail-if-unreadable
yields h=7 m=35
